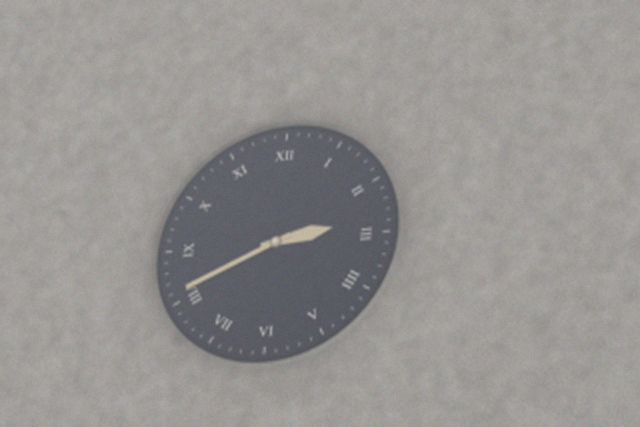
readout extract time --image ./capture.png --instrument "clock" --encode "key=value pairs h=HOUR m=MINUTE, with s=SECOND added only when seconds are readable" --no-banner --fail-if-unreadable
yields h=2 m=41
